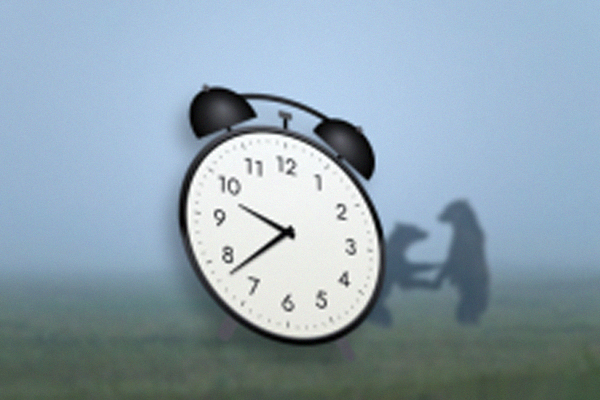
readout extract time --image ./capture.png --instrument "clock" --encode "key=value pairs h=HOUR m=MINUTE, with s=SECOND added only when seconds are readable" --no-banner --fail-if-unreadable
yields h=9 m=38
